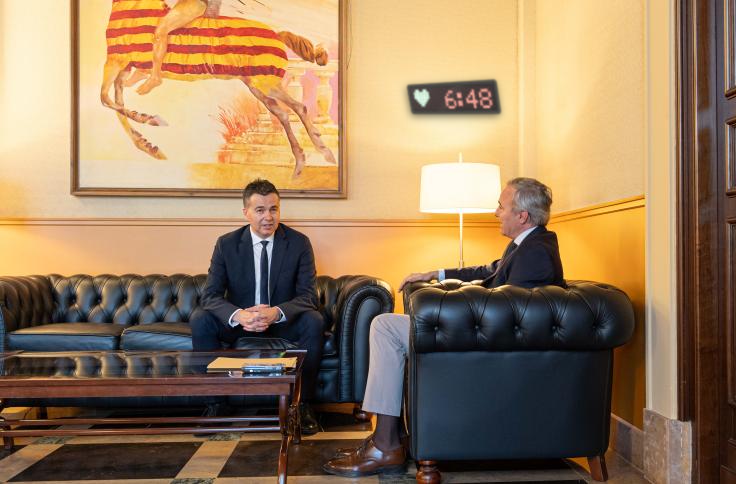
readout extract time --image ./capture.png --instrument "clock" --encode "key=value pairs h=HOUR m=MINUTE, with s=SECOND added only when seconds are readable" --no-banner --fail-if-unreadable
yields h=6 m=48
